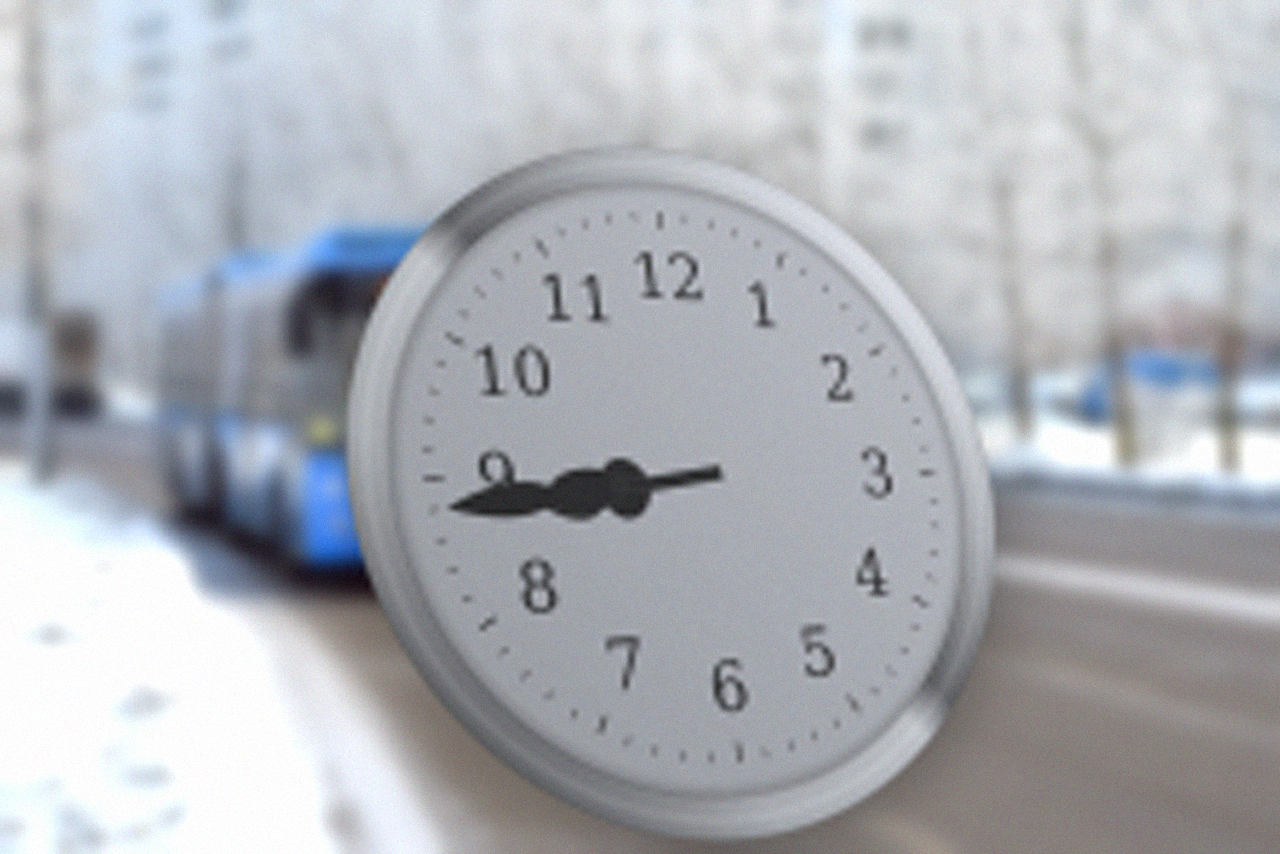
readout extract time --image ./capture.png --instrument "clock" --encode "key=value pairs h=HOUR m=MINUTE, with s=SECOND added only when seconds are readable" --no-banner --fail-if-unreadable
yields h=8 m=44
